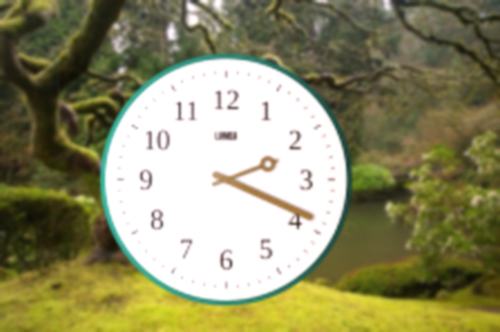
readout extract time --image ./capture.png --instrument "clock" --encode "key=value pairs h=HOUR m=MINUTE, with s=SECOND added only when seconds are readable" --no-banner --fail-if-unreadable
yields h=2 m=19
